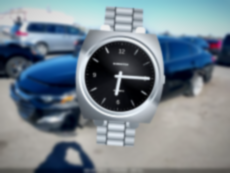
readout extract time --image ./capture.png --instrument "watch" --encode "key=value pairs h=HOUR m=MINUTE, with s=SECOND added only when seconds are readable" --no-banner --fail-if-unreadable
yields h=6 m=15
